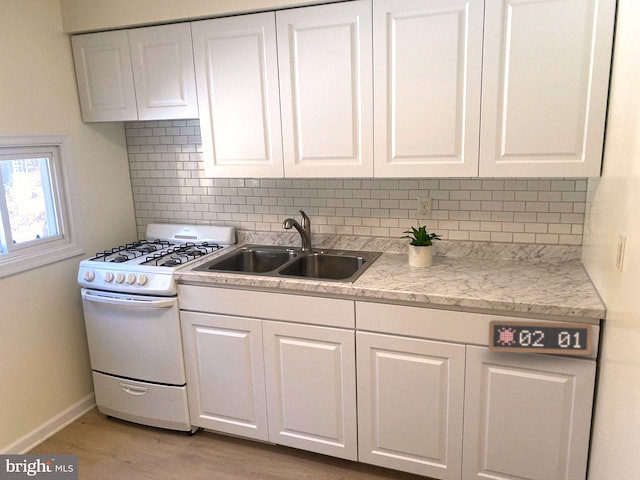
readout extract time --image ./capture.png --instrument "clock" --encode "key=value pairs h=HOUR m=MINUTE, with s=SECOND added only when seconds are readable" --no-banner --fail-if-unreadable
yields h=2 m=1
